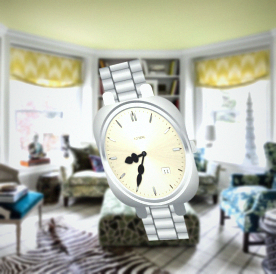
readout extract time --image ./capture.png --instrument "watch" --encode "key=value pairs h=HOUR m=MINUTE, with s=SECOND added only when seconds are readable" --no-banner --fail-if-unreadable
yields h=8 m=35
